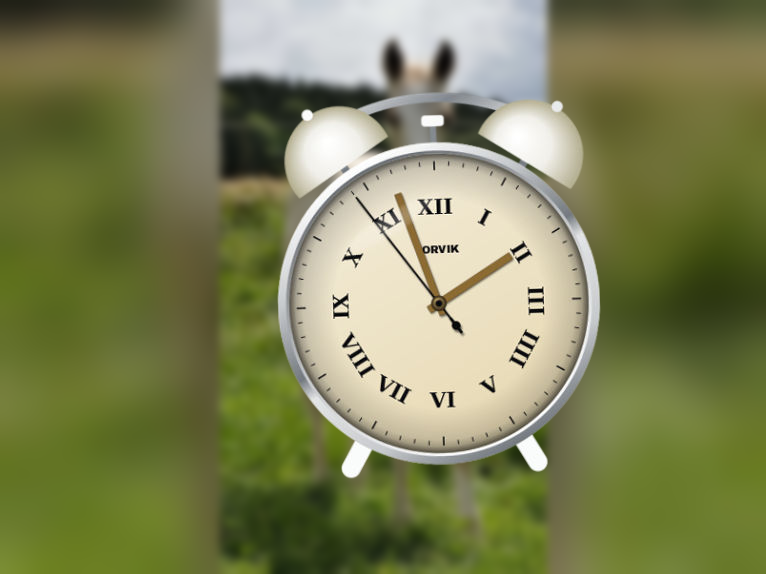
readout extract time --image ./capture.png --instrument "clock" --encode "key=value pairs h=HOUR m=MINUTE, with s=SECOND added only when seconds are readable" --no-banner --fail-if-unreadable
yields h=1 m=56 s=54
